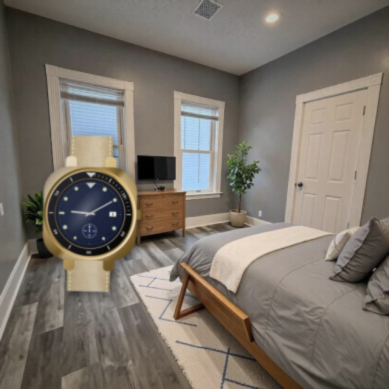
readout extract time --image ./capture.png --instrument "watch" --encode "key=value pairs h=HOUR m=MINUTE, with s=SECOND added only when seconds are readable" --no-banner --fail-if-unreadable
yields h=9 m=10
